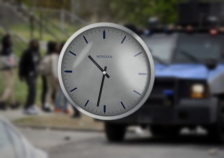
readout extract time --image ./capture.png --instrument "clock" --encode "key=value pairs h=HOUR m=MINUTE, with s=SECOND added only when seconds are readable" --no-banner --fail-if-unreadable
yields h=10 m=32
